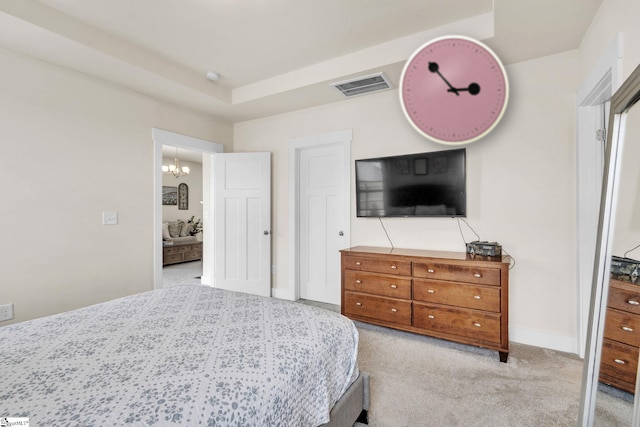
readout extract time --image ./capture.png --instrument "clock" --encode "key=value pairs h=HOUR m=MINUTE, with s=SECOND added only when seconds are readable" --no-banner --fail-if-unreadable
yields h=2 m=53
